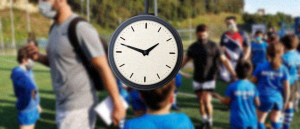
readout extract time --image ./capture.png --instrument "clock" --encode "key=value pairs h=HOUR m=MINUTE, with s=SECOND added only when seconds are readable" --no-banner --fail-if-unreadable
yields h=1 m=48
